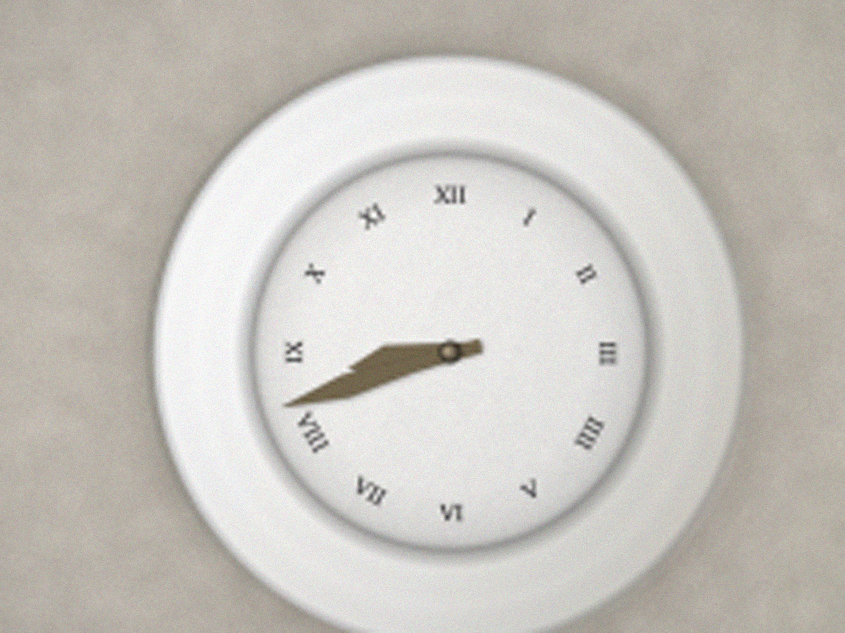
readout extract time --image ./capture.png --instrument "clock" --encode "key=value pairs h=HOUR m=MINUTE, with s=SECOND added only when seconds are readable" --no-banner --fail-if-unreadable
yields h=8 m=42
